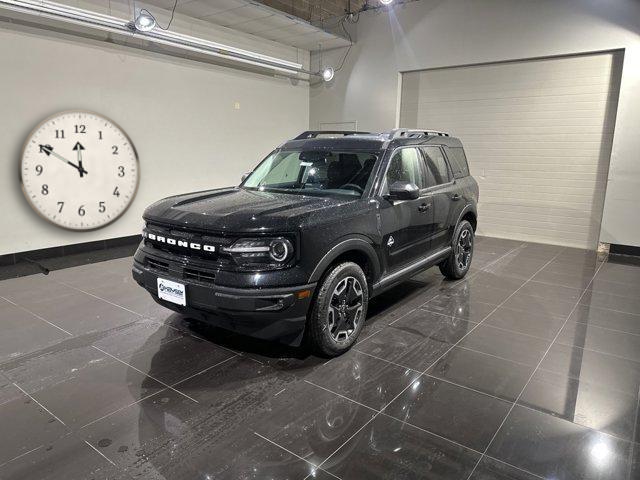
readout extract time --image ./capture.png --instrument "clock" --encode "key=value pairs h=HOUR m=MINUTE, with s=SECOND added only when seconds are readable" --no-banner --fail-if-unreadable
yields h=11 m=50
